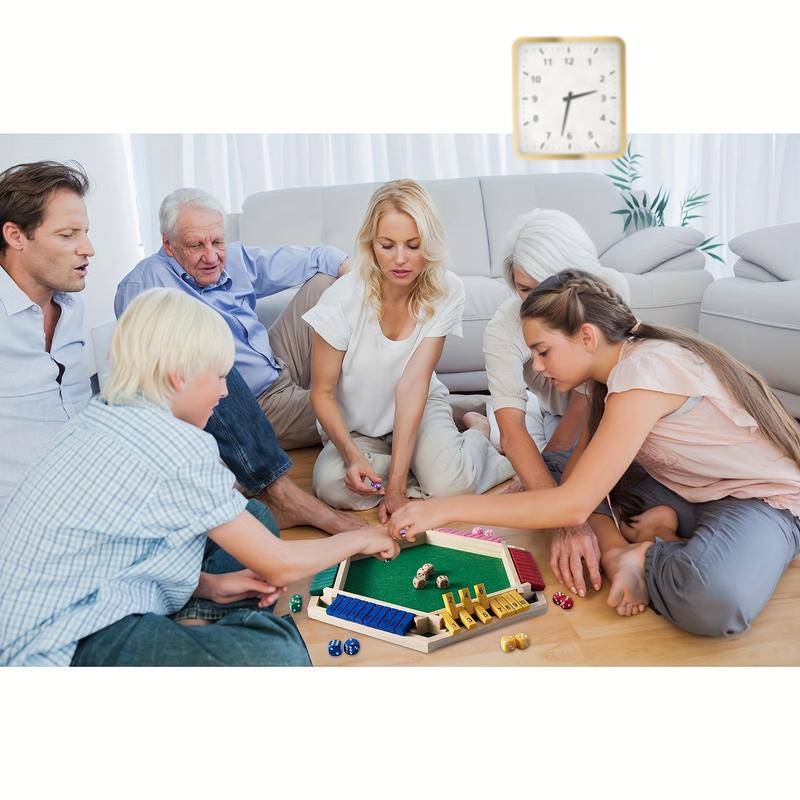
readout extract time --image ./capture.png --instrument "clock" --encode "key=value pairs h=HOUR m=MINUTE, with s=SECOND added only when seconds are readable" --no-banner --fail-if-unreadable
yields h=2 m=32
